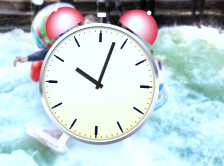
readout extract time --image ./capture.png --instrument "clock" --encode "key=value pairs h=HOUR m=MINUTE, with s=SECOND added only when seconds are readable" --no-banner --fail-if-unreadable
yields h=10 m=3
